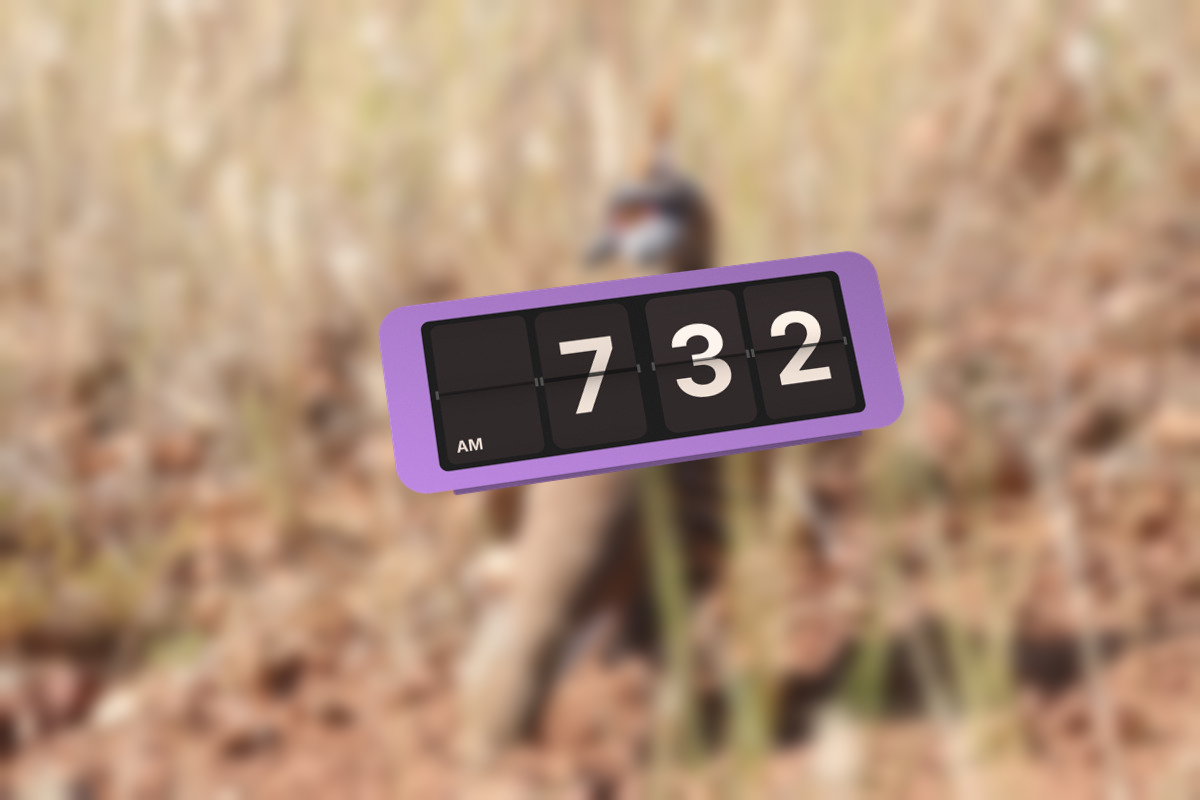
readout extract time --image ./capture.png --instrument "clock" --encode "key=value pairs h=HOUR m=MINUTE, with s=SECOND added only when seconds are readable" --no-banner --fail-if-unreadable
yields h=7 m=32
